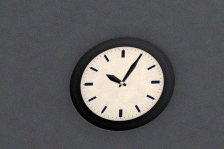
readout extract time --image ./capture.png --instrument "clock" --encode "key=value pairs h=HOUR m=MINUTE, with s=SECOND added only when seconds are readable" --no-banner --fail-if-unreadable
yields h=10 m=5
